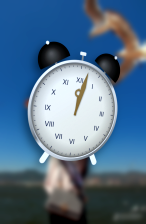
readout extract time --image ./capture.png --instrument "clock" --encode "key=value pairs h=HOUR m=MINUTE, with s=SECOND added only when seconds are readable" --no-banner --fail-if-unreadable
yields h=12 m=2
